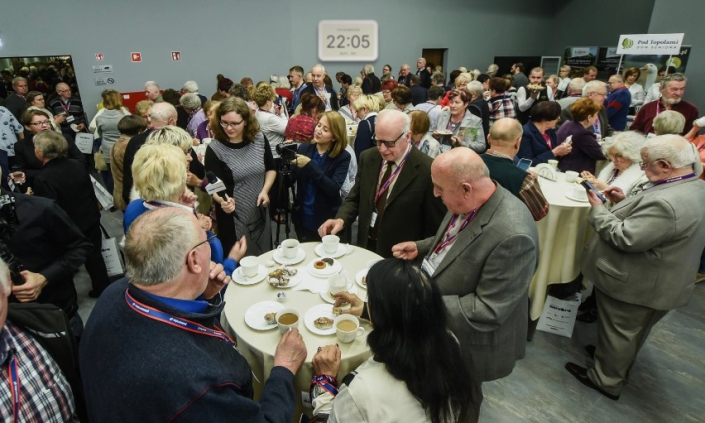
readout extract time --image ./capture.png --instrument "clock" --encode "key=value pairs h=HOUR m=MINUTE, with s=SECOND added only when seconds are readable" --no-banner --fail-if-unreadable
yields h=22 m=5
